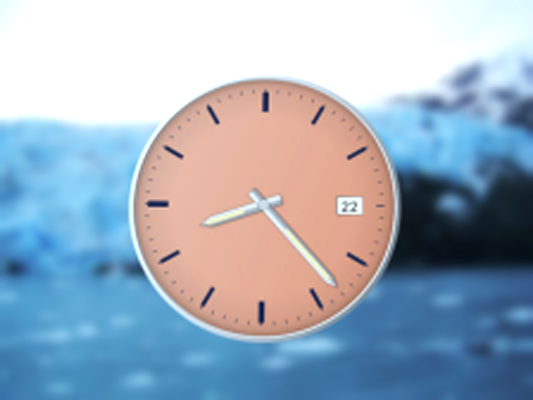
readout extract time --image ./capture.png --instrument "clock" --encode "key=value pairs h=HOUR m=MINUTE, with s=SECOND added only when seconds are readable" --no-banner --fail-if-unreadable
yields h=8 m=23
